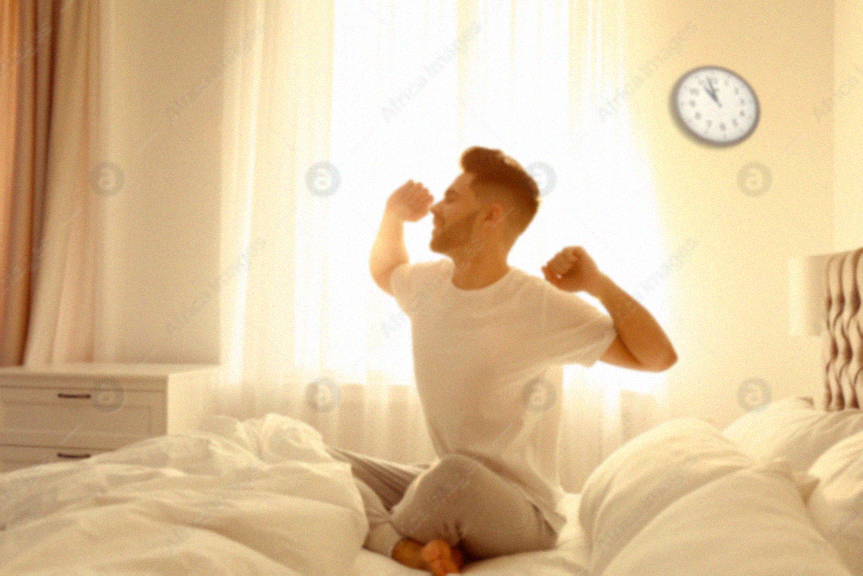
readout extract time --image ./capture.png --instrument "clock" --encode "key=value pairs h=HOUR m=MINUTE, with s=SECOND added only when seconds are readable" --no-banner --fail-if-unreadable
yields h=10 m=58
